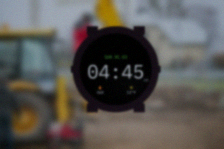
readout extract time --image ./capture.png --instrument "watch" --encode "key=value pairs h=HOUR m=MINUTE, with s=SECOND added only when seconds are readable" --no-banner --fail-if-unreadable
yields h=4 m=45
